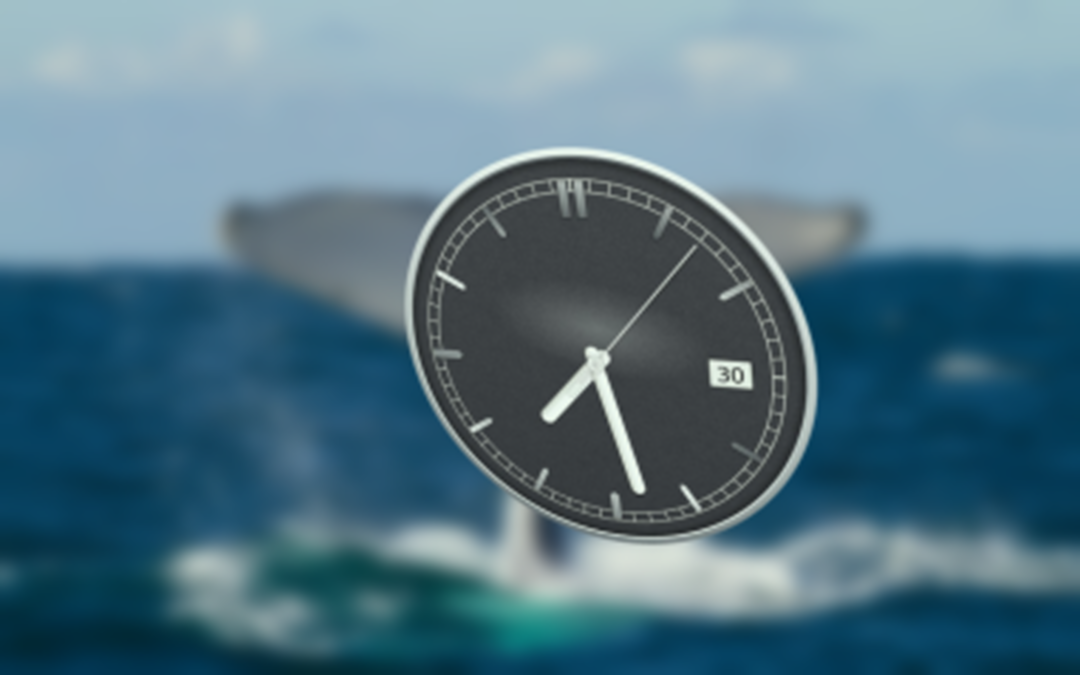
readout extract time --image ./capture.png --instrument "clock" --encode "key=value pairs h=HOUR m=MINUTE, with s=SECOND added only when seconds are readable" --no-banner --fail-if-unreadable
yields h=7 m=28 s=7
